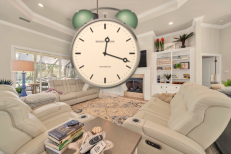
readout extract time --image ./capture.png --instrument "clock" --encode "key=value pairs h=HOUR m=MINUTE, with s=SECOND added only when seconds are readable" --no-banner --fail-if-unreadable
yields h=12 m=18
